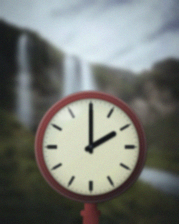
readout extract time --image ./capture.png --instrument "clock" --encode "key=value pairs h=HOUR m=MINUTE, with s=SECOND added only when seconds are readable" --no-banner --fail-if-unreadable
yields h=2 m=0
